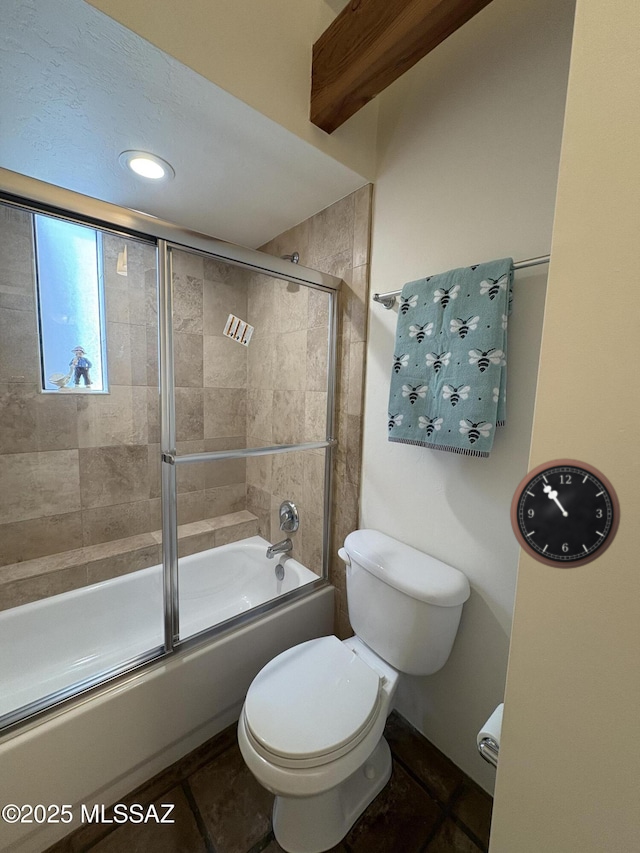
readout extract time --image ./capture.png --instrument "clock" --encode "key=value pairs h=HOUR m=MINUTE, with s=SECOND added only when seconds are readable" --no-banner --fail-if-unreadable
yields h=10 m=54
